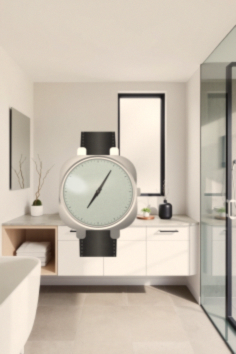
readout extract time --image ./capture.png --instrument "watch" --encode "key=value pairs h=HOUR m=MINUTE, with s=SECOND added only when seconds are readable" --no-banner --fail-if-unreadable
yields h=7 m=5
